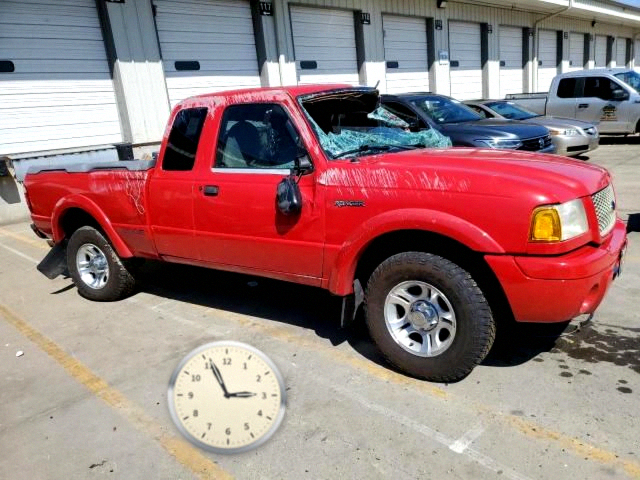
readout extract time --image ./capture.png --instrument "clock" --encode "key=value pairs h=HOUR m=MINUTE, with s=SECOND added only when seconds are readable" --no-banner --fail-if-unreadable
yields h=2 m=56
